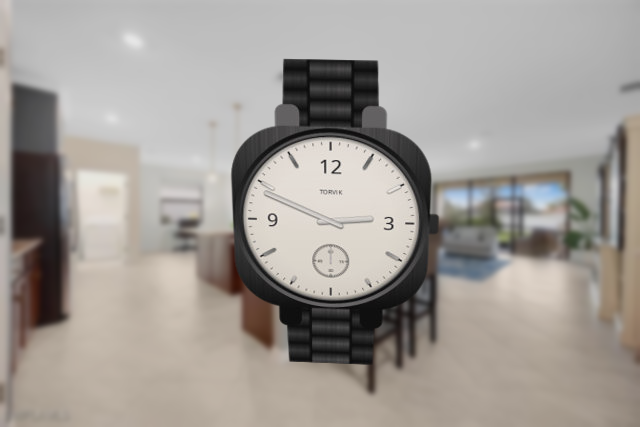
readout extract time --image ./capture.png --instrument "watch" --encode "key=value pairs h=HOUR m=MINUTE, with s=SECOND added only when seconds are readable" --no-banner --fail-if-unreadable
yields h=2 m=49
